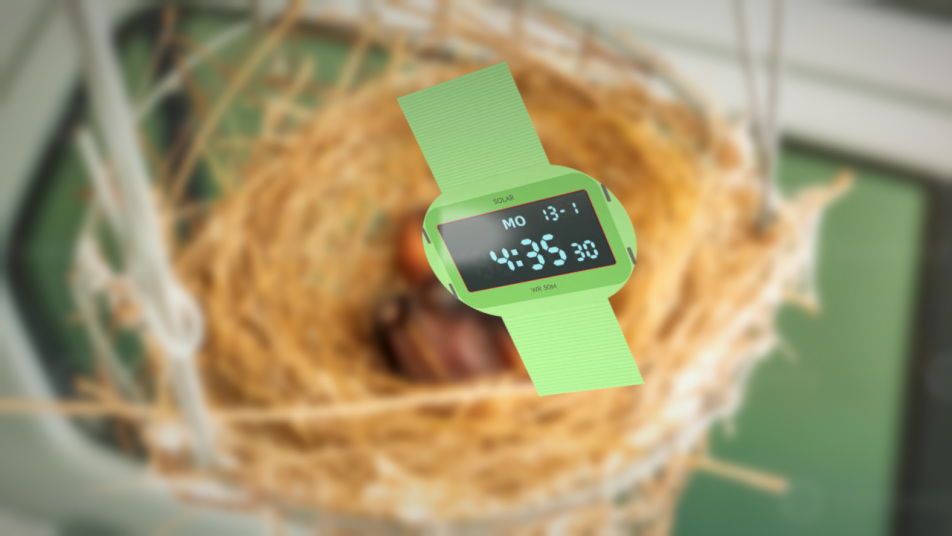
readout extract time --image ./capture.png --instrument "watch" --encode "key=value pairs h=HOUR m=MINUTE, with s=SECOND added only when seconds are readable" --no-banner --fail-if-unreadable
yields h=4 m=35 s=30
